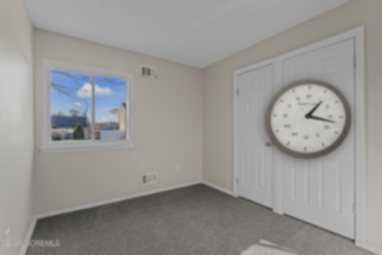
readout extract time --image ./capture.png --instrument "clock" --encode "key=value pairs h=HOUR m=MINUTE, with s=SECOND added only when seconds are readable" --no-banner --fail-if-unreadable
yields h=1 m=17
